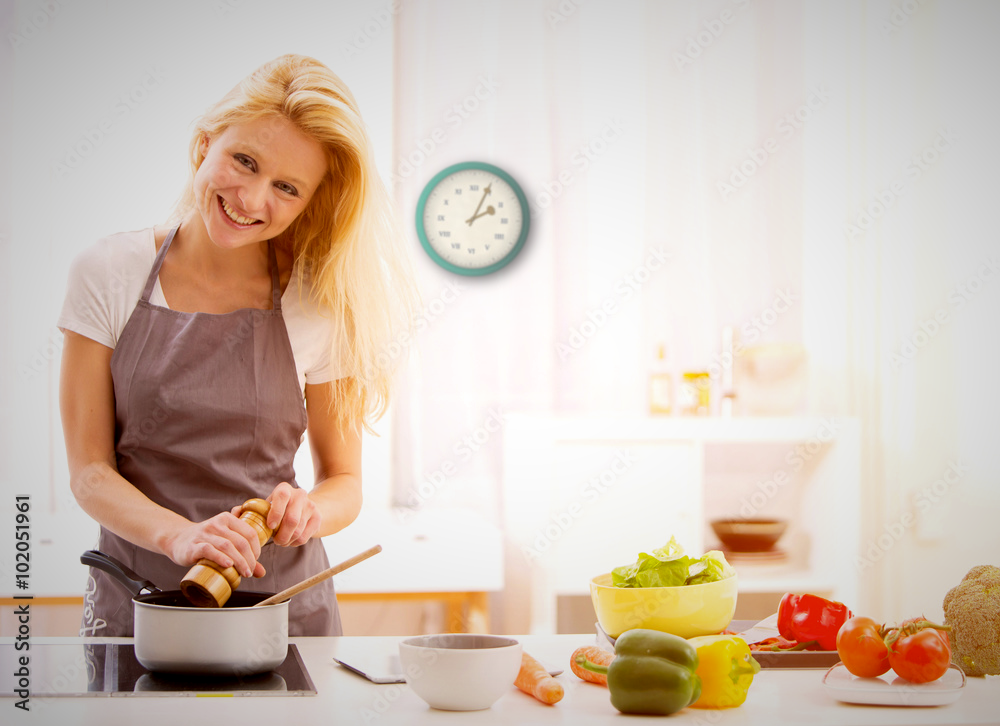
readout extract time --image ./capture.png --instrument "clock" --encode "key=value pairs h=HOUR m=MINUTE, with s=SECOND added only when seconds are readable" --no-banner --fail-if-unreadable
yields h=2 m=4
